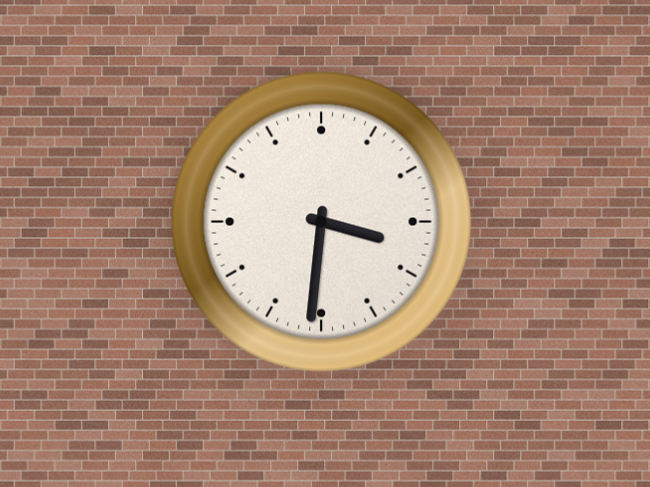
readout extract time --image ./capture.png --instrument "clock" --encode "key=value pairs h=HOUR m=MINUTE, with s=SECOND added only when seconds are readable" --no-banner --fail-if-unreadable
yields h=3 m=31
